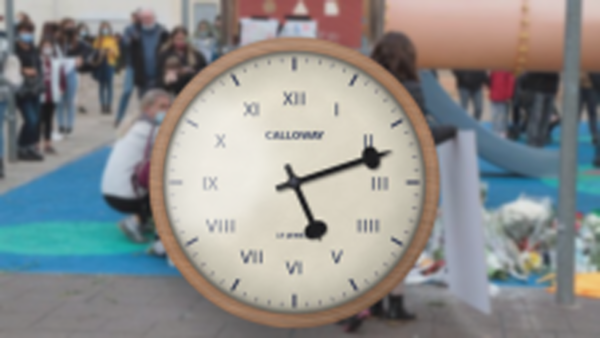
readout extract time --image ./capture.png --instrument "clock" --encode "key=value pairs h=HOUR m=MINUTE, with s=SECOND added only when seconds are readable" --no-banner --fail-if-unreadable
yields h=5 m=12
